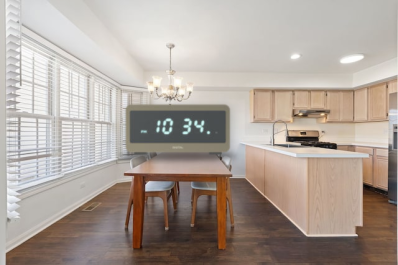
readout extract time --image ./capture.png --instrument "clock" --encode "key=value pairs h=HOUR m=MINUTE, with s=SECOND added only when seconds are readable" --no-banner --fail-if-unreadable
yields h=10 m=34
